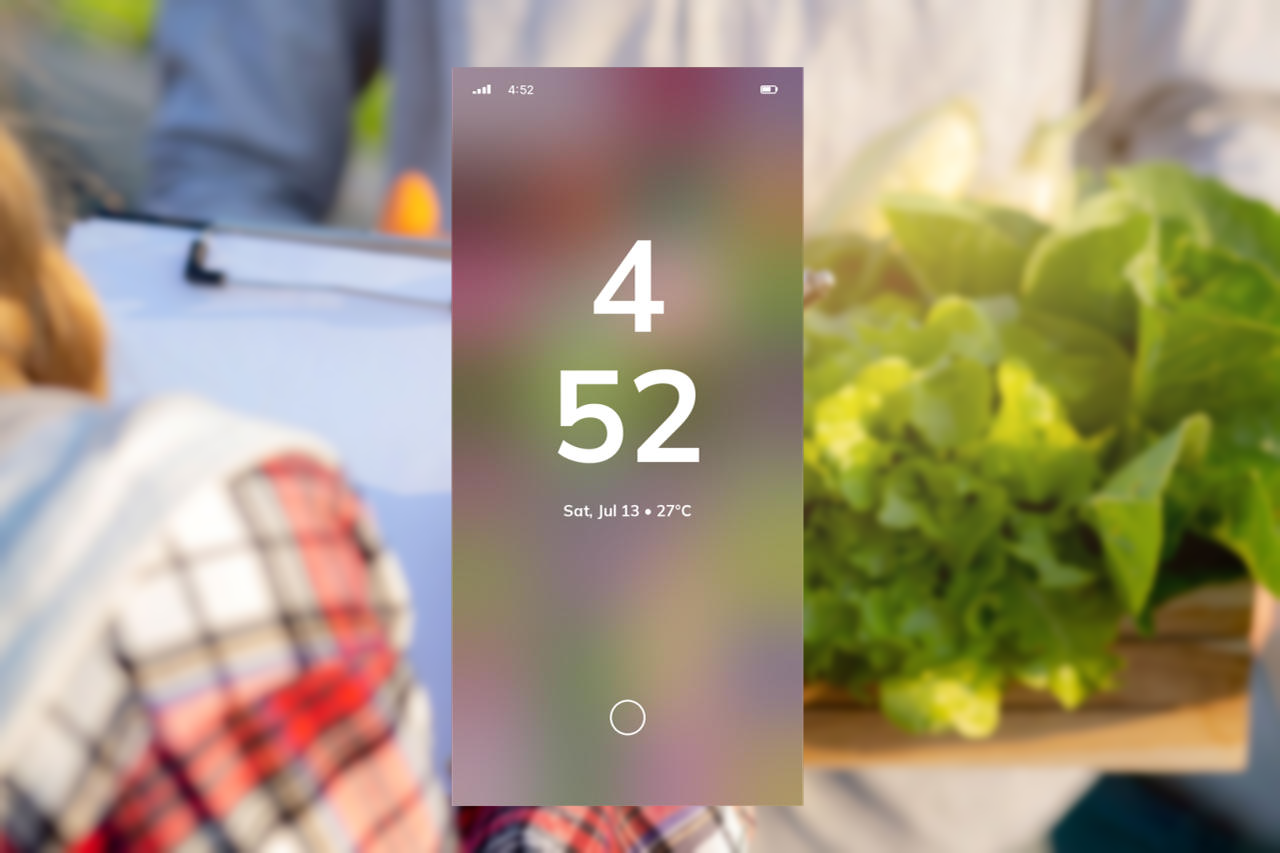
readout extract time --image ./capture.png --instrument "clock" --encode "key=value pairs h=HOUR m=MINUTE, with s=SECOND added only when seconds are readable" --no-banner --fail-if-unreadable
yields h=4 m=52
